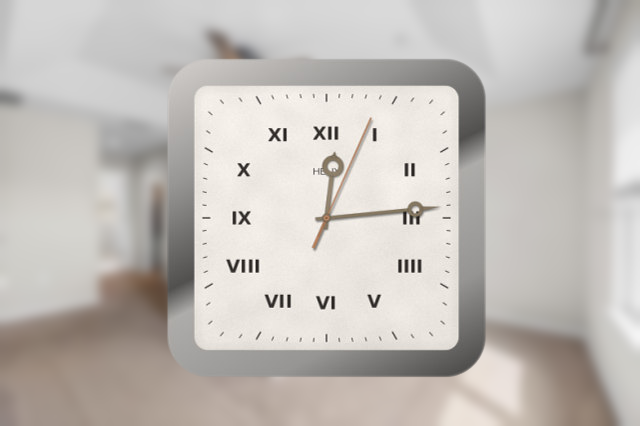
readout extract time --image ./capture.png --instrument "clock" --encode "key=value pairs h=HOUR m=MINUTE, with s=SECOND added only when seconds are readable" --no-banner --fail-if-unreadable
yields h=12 m=14 s=4
